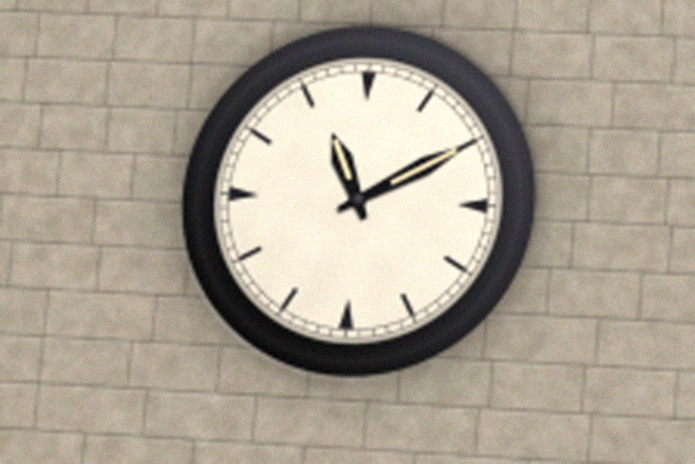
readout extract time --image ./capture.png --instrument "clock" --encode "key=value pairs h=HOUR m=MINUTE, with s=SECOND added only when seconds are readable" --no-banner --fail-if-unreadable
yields h=11 m=10
